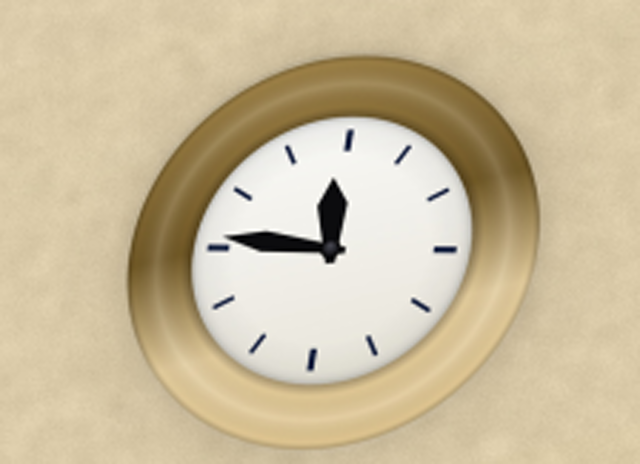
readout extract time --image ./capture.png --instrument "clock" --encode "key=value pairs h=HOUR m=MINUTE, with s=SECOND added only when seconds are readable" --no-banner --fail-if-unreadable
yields h=11 m=46
